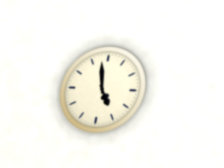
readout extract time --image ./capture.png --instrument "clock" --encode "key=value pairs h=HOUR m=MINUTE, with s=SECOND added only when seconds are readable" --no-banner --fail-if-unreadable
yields h=4 m=58
